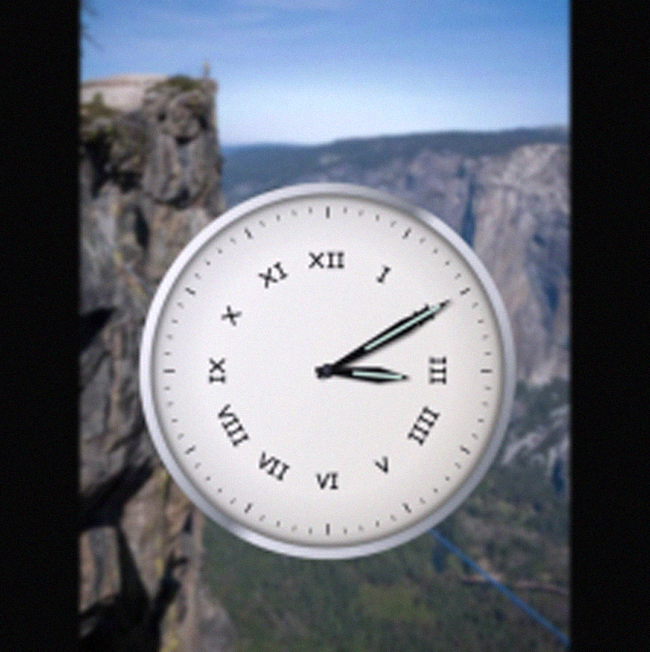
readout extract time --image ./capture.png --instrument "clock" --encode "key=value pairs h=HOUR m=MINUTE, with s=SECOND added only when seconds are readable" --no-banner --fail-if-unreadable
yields h=3 m=10
